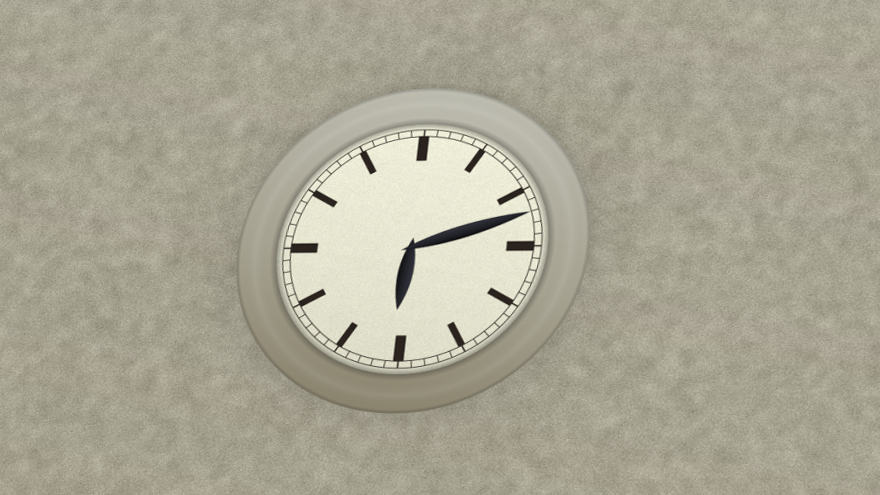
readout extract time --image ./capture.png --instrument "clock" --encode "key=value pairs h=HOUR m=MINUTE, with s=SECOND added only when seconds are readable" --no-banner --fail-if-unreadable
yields h=6 m=12
